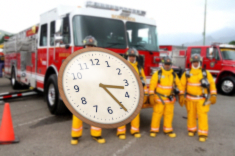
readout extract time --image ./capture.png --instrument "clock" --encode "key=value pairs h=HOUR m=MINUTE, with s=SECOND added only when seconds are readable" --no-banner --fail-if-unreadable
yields h=3 m=25
